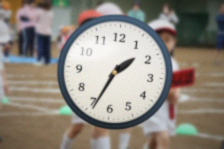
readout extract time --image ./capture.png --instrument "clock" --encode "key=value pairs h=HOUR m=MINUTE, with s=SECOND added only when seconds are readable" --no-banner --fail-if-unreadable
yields h=1 m=34
